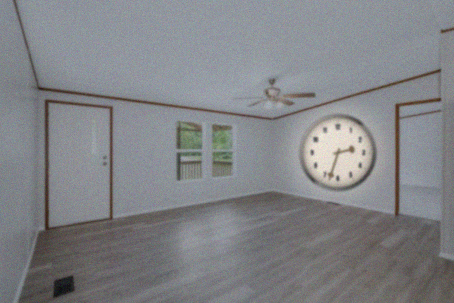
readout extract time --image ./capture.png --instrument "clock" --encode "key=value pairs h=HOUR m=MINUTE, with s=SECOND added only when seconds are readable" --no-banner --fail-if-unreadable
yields h=2 m=33
